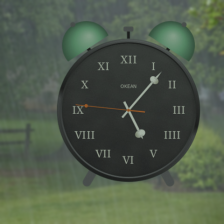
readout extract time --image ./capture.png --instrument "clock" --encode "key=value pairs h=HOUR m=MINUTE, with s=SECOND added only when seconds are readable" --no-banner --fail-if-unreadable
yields h=5 m=6 s=46
